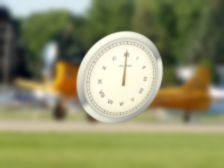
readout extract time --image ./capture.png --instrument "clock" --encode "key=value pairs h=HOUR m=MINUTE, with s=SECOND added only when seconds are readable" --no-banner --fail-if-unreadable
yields h=12 m=0
